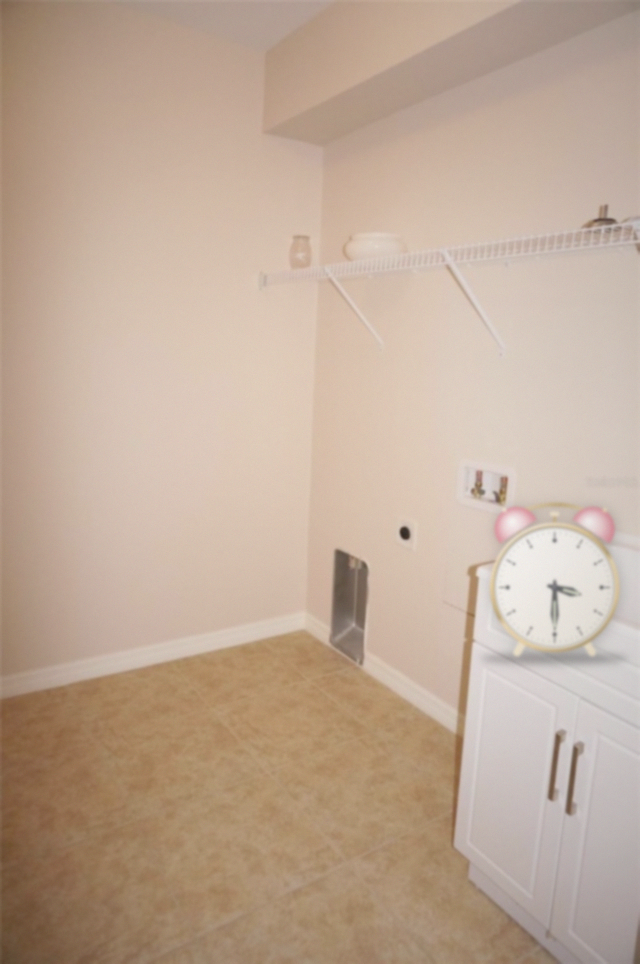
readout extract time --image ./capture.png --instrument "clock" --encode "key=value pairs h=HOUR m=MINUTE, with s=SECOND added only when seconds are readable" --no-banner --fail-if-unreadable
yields h=3 m=30
